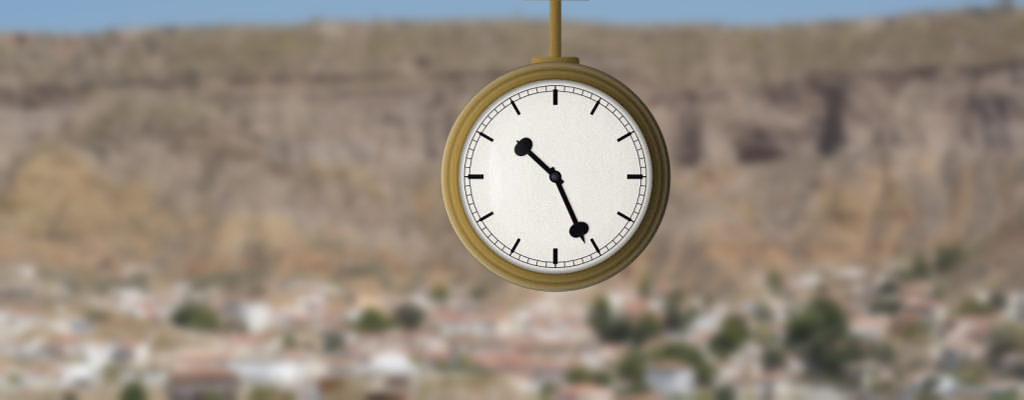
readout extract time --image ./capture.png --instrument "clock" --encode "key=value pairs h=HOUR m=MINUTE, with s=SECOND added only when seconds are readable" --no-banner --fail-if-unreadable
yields h=10 m=26
